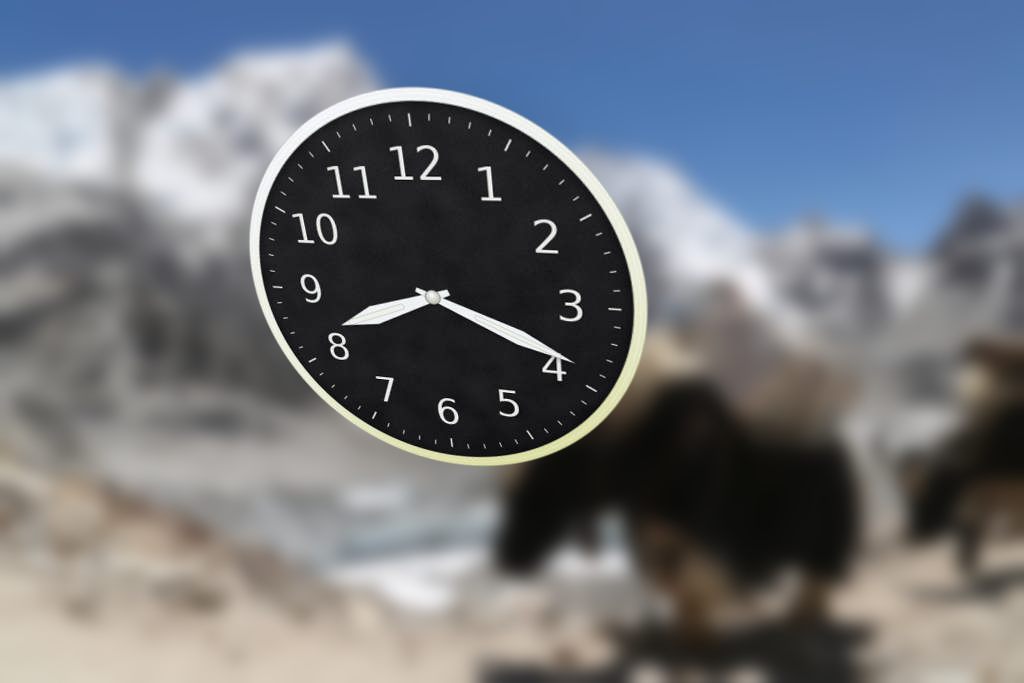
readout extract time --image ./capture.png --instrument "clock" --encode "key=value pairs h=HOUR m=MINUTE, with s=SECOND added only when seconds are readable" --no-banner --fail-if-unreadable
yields h=8 m=19
